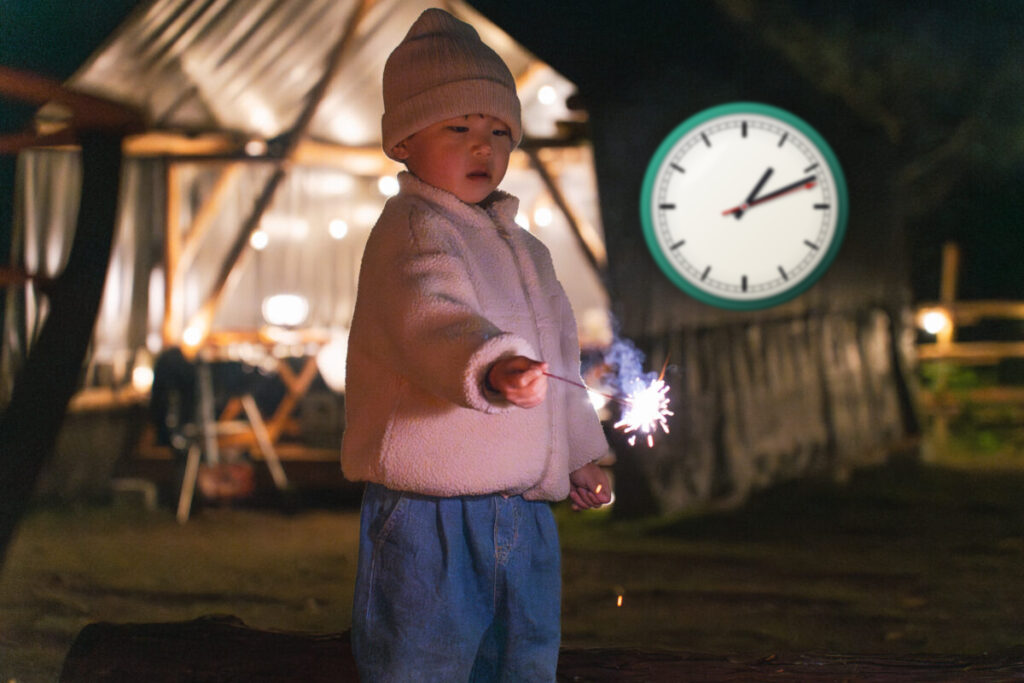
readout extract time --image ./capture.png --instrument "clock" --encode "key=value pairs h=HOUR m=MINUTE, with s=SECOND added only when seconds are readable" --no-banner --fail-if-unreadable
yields h=1 m=11 s=12
